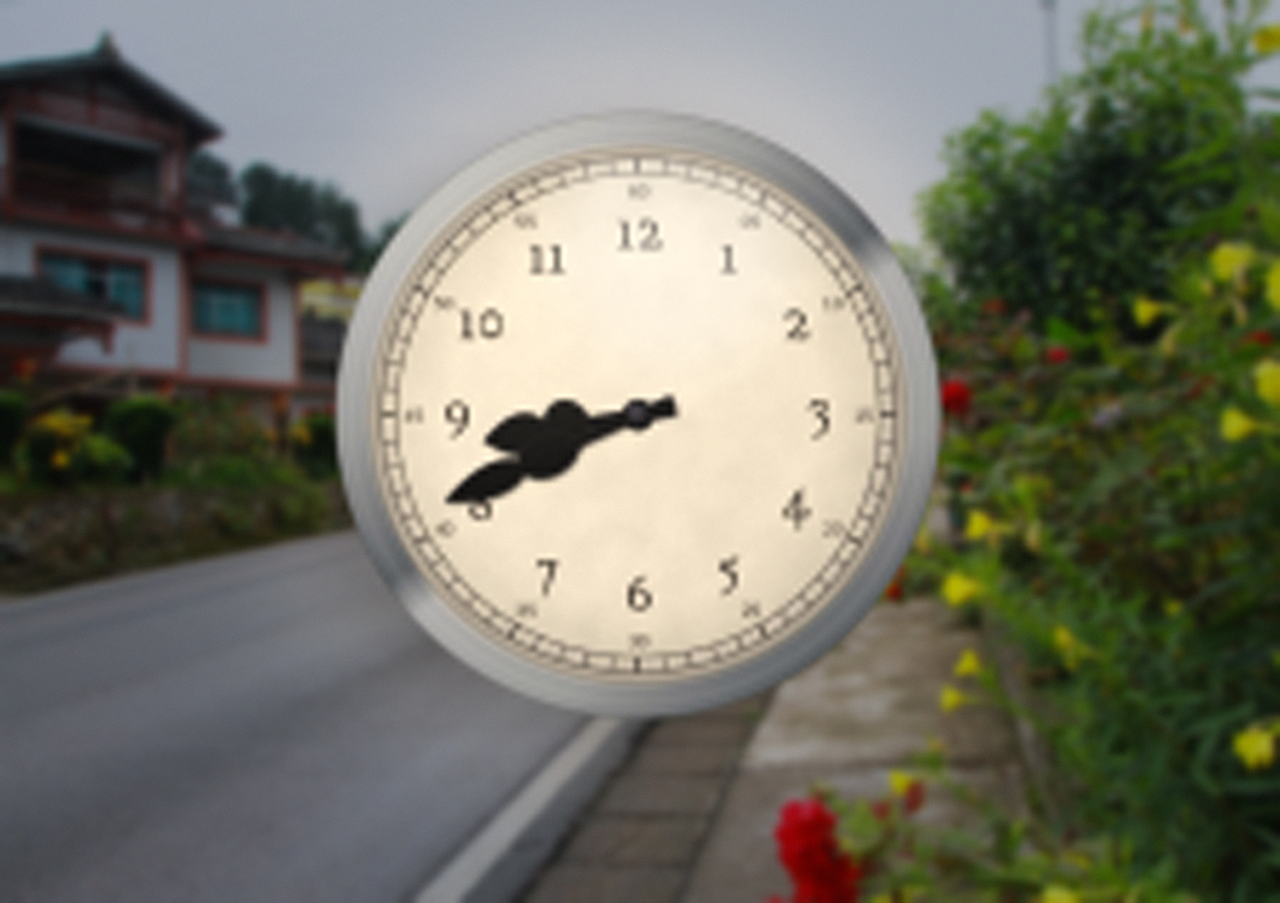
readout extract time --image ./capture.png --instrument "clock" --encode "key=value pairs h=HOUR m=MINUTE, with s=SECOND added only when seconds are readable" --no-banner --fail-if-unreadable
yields h=8 m=41
